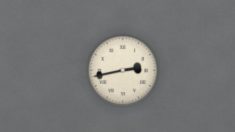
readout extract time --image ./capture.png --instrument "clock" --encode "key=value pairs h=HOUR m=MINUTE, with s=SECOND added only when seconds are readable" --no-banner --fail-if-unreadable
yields h=2 m=43
